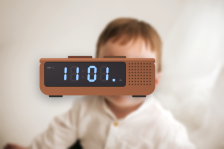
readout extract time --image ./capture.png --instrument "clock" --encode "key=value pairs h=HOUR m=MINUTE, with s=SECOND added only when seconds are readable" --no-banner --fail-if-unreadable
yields h=11 m=1
